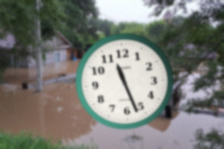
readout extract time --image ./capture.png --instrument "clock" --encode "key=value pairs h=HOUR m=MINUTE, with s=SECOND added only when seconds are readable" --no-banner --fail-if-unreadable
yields h=11 m=27
